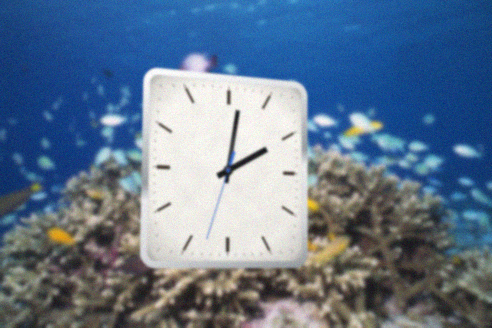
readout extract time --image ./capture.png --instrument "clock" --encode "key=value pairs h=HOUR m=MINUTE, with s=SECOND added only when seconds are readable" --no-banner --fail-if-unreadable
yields h=2 m=1 s=33
